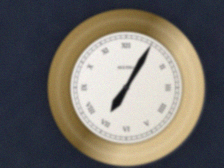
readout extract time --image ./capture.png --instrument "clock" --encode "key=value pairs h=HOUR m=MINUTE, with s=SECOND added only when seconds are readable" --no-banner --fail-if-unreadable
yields h=7 m=5
